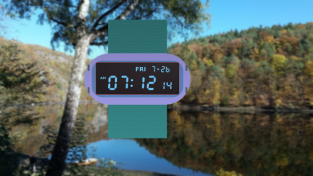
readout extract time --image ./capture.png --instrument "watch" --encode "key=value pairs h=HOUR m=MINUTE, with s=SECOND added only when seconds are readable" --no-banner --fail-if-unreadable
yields h=7 m=12 s=14
